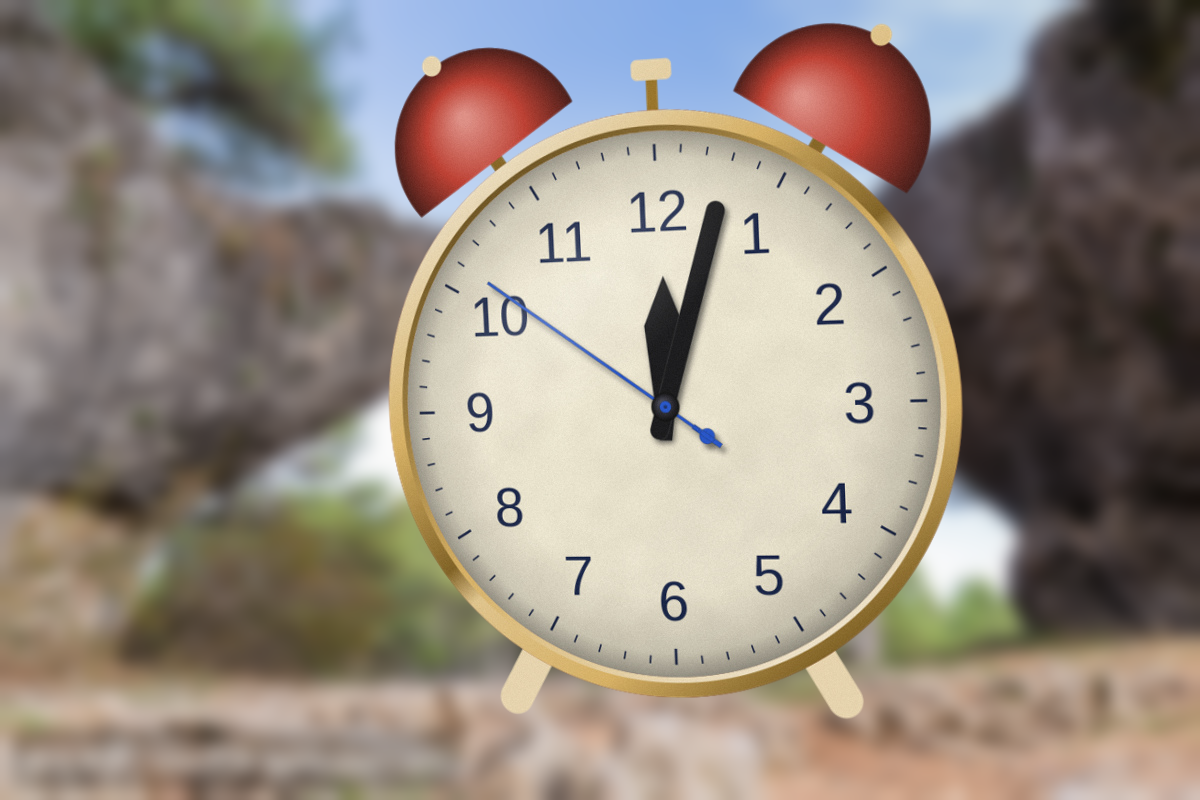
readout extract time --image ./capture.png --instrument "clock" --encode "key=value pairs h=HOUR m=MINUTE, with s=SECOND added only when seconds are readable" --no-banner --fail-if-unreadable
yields h=12 m=2 s=51
